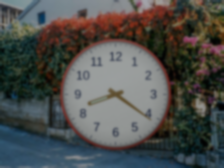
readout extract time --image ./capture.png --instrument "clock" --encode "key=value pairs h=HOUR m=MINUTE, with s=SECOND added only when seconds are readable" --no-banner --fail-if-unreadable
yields h=8 m=21
